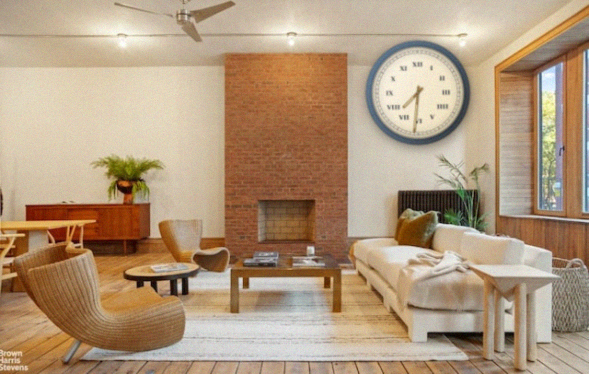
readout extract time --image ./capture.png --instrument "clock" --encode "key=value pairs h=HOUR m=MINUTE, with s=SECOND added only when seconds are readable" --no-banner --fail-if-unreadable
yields h=7 m=31
